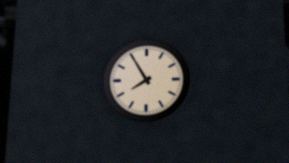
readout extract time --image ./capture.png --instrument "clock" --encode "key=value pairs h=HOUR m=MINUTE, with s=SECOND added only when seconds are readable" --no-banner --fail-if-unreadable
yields h=7 m=55
